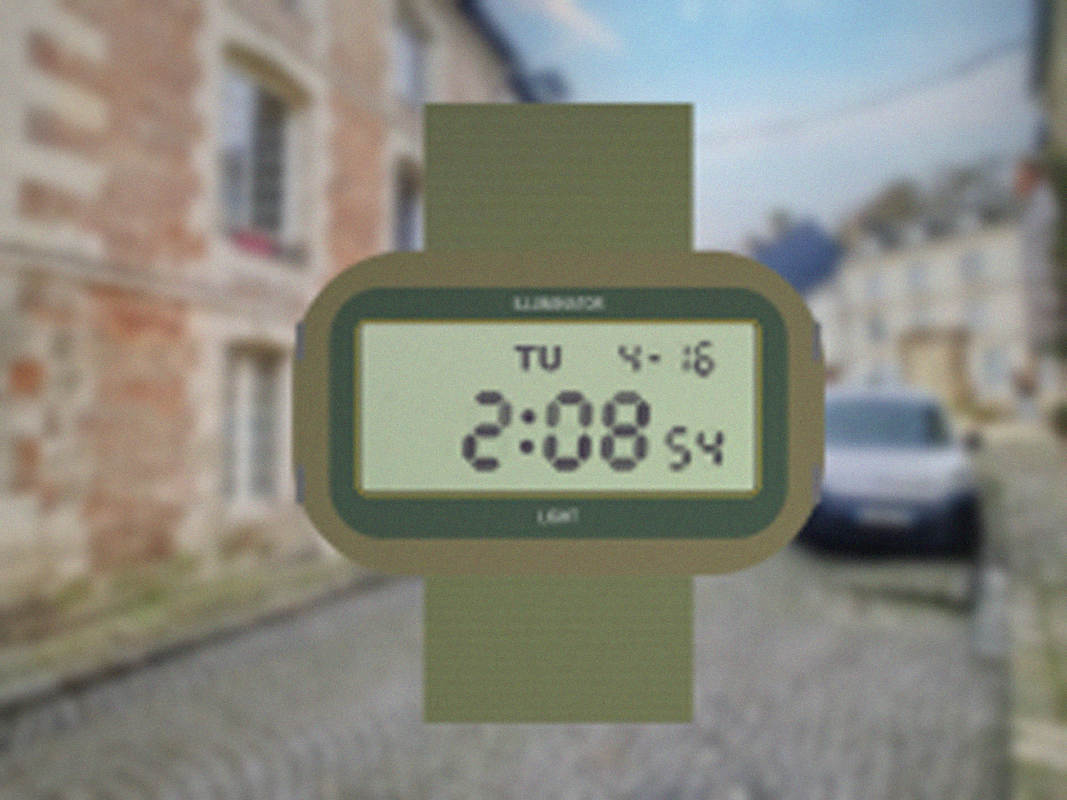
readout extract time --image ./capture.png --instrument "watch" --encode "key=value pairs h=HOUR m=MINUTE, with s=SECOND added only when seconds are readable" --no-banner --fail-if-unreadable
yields h=2 m=8 s=54
